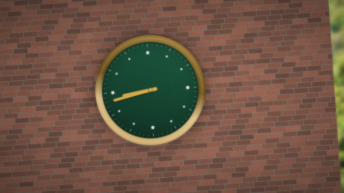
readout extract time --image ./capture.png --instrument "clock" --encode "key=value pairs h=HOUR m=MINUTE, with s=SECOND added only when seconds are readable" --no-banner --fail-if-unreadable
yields h=8 m=43
